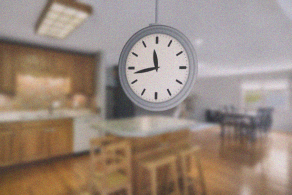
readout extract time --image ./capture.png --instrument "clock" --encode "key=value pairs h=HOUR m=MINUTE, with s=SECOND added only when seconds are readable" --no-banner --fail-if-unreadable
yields h=11 m=43
